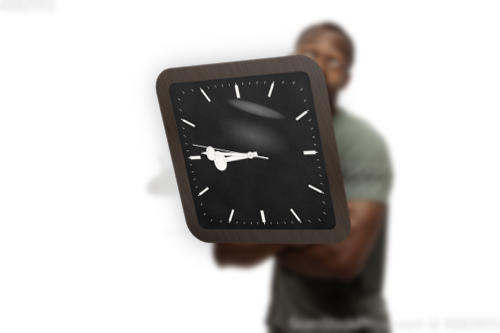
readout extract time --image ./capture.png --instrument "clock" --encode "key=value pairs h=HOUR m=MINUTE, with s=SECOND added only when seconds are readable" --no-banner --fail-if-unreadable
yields h=8 m=45 s=47
